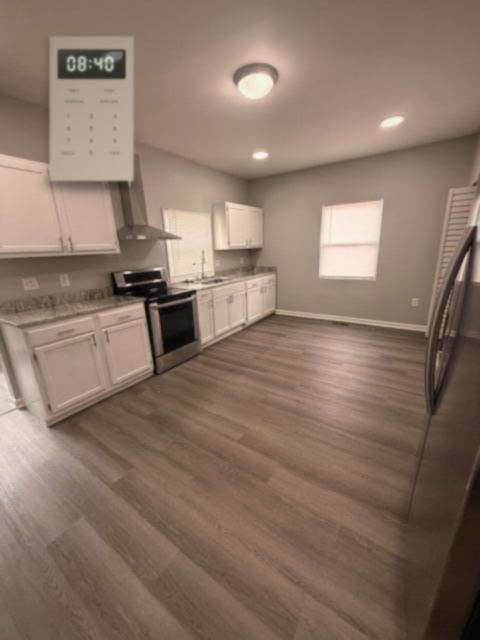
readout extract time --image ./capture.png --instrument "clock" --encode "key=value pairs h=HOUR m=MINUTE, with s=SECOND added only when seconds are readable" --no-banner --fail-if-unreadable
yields h=8 m=40
